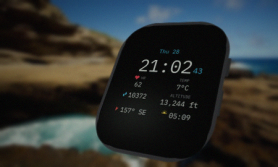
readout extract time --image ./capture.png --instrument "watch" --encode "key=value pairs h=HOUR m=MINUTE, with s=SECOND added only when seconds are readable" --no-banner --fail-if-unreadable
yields h=21 m=2 s=43
